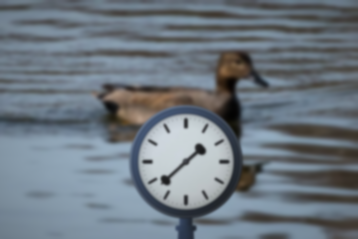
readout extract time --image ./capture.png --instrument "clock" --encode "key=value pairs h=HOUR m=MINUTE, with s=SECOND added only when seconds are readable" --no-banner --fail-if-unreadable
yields h=1 m=38
